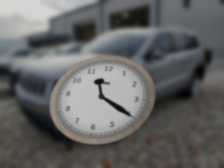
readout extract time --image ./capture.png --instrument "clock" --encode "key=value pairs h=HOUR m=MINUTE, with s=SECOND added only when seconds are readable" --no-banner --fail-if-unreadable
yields h=11 m=20
